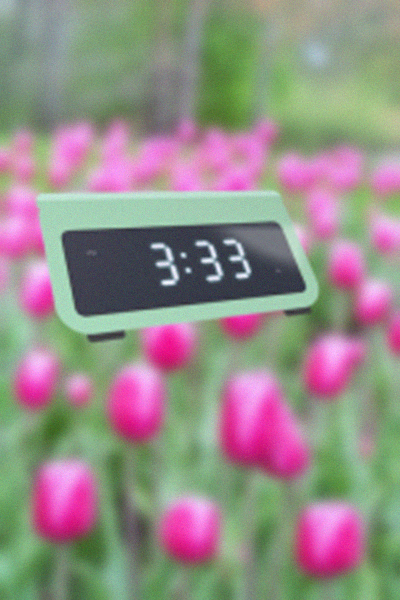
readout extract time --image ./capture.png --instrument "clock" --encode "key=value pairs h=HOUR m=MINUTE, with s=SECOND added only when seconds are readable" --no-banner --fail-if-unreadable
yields h=3 m=33
